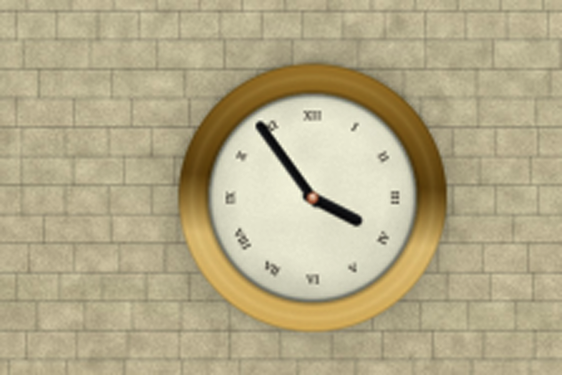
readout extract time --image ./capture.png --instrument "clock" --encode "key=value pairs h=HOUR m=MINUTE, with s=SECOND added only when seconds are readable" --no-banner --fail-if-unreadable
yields h=3 m=54
